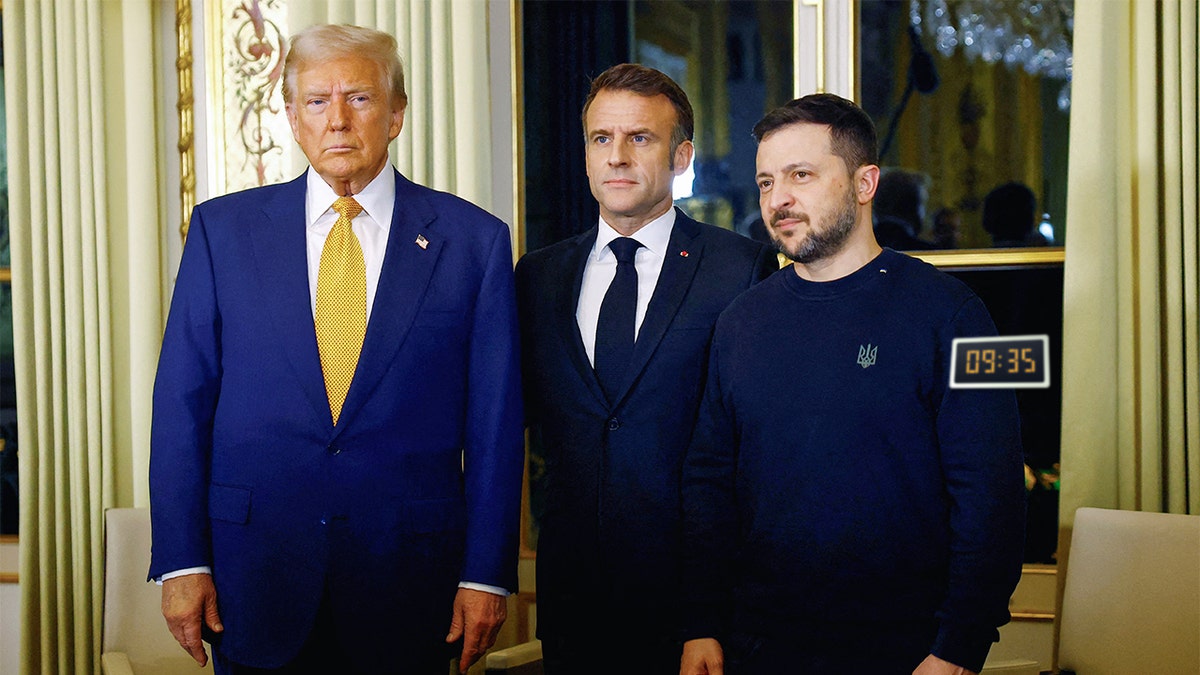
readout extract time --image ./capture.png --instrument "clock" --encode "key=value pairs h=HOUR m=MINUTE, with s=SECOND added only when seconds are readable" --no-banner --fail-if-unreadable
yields h=9 m=35
